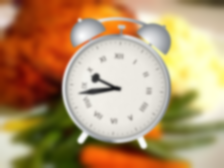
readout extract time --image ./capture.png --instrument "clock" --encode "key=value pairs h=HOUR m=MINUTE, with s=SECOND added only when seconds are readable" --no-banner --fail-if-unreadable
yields h=9 m=43
